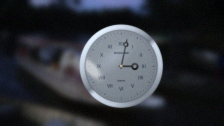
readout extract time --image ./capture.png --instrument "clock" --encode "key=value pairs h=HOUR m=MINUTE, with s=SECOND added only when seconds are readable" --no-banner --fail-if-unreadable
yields h=3 m=2
